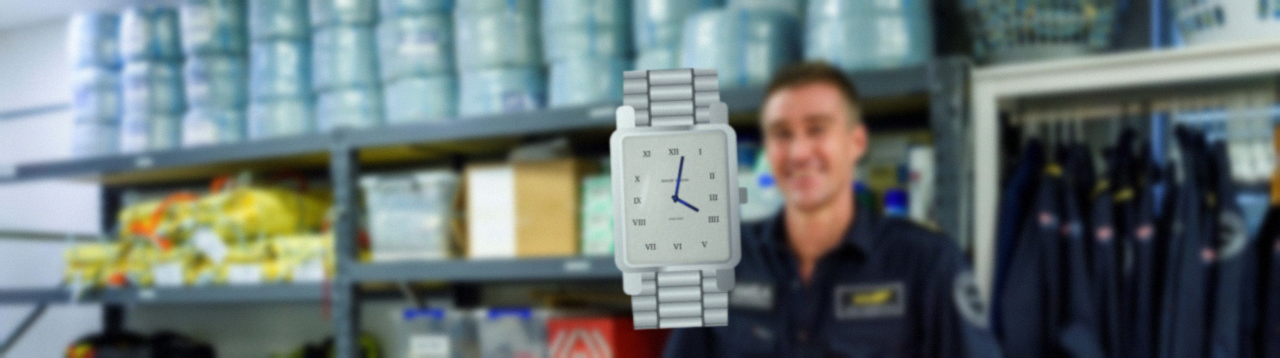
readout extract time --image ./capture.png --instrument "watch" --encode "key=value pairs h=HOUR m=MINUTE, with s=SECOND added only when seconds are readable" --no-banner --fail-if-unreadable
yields h=4 m=2
